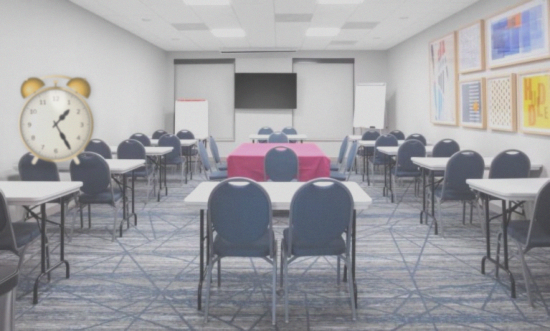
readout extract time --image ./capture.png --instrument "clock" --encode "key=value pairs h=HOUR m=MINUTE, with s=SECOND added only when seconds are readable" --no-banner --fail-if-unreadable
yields h=1 m=25
